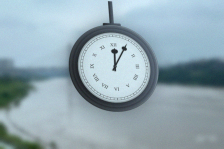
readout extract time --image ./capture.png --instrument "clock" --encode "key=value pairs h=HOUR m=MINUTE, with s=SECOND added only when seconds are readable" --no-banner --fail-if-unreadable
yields h=12 m=5
